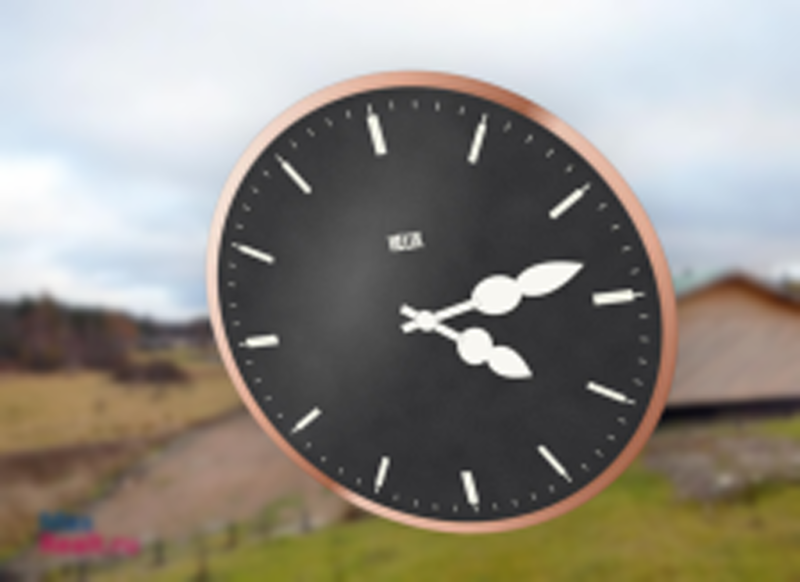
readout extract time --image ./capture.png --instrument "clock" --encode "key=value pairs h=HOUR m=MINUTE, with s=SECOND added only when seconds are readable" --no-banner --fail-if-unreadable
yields h=4 m=13
